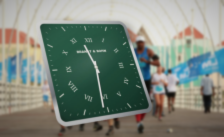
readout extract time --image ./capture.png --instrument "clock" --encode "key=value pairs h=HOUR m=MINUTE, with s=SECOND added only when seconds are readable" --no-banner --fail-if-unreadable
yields h=11 m=31
